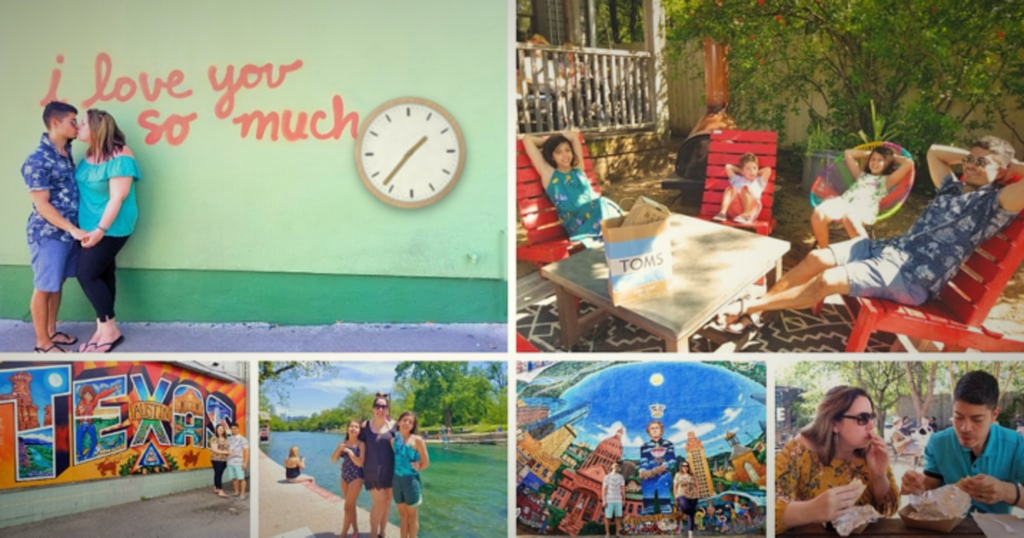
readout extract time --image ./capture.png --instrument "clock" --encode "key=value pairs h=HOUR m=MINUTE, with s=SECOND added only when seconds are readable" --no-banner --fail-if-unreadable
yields h=1 m=37
